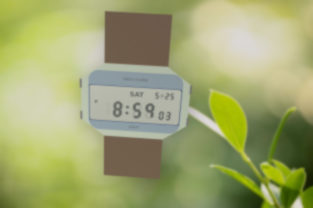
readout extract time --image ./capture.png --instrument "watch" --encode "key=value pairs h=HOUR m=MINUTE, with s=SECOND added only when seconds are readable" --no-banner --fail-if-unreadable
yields h=8 m=59
